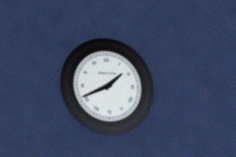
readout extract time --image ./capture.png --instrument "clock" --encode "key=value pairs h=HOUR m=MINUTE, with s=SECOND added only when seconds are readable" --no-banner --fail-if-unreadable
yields h=1 m=41
